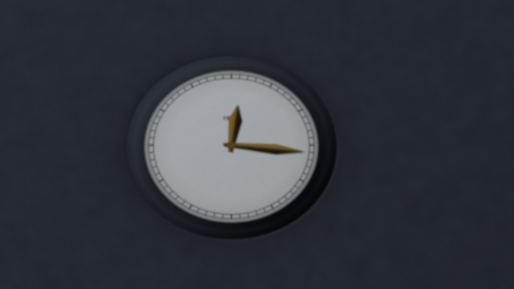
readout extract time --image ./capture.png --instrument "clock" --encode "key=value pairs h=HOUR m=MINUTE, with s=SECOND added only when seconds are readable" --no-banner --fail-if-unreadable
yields h=12 m=16
